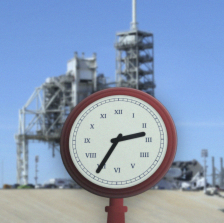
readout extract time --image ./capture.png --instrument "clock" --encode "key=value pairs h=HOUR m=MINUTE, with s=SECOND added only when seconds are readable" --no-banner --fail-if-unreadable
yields h=2 m=35
